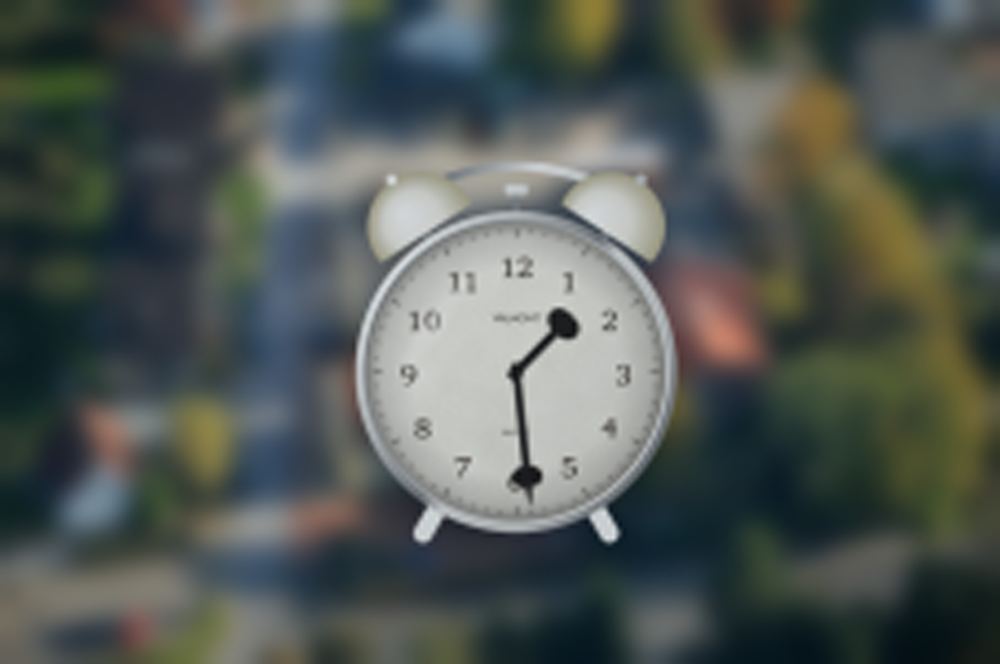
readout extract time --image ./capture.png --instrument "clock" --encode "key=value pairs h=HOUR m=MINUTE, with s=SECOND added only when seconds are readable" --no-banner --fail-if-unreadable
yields h=1 m=29
